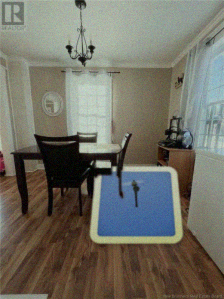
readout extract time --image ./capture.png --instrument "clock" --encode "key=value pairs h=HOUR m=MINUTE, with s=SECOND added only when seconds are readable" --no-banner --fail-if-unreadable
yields h=11 m=59
